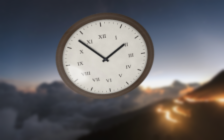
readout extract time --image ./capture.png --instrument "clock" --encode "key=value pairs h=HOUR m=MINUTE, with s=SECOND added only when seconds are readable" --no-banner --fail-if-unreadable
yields h=1 m=53
